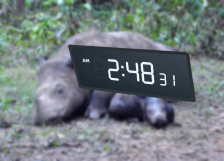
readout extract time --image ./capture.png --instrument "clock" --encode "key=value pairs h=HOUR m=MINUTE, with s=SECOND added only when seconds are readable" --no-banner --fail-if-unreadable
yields h=2 m=48 s=31
